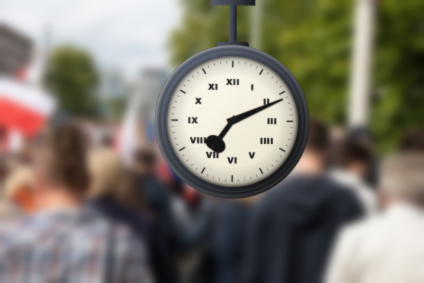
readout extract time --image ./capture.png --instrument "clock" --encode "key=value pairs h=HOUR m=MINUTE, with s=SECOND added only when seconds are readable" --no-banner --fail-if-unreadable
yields h=7 m=11
